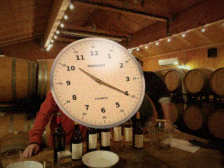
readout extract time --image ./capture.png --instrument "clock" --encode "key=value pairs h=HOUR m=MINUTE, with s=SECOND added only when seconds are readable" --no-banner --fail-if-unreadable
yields h=10 m=20
